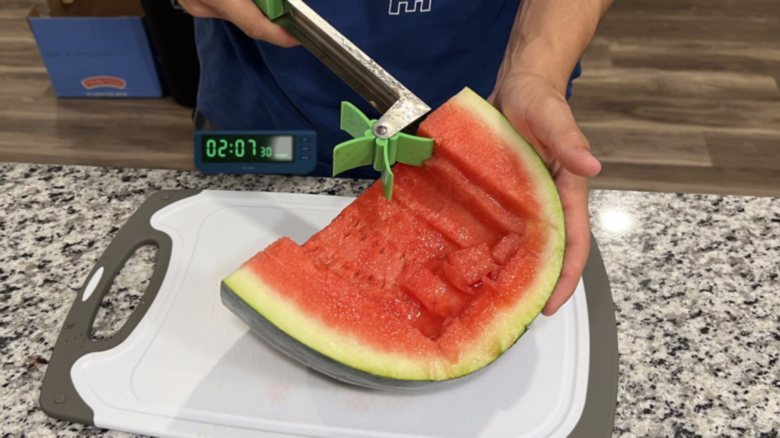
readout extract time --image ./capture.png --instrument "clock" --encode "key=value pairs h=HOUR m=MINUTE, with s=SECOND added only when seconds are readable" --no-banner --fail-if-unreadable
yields h=2 m=7
